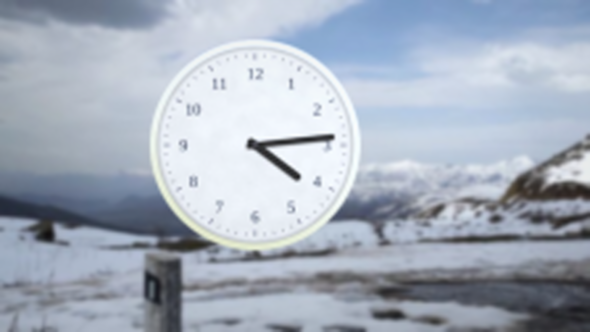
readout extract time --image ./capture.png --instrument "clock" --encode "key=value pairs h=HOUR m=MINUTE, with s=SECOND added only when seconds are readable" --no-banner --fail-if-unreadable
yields h=4 m=14
